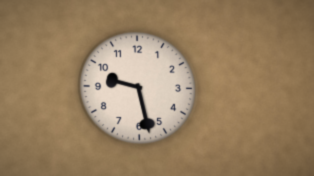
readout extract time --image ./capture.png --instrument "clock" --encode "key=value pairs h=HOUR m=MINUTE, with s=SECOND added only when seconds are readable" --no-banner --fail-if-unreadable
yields h=9 m=28
